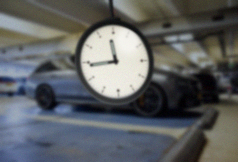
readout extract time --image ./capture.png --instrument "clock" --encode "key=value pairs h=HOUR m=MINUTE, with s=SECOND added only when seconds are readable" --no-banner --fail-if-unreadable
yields h=11 m=44
